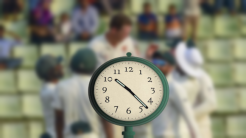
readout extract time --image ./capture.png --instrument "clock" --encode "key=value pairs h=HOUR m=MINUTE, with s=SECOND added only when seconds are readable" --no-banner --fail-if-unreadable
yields h=10 m=23
